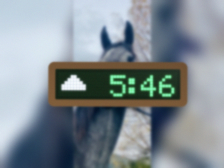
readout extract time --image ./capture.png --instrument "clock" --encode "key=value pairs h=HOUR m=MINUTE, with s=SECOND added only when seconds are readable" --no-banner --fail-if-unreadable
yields h=5 m=46
